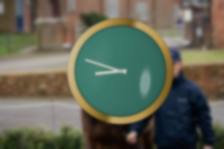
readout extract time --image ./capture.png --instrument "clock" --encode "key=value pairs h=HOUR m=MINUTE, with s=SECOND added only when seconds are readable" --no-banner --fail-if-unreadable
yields h=8 m=48
